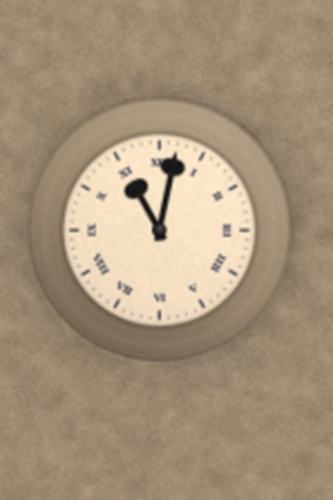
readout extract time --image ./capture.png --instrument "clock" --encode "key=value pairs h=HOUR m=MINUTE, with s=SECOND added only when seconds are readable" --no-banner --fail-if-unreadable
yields h=11 m=2
